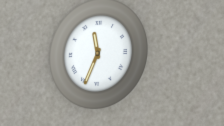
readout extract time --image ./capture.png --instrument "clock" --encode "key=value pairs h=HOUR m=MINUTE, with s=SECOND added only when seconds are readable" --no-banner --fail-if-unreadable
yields h=11 m=34
